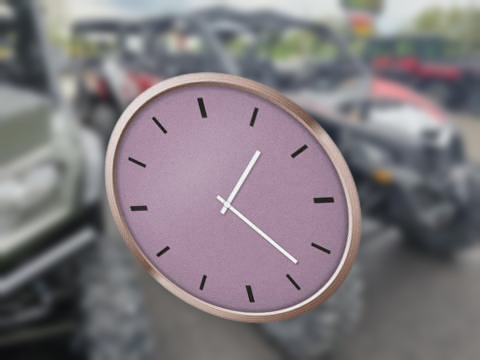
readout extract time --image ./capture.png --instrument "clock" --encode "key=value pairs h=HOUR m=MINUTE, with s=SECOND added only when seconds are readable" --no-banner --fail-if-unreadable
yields h=1 m=23
